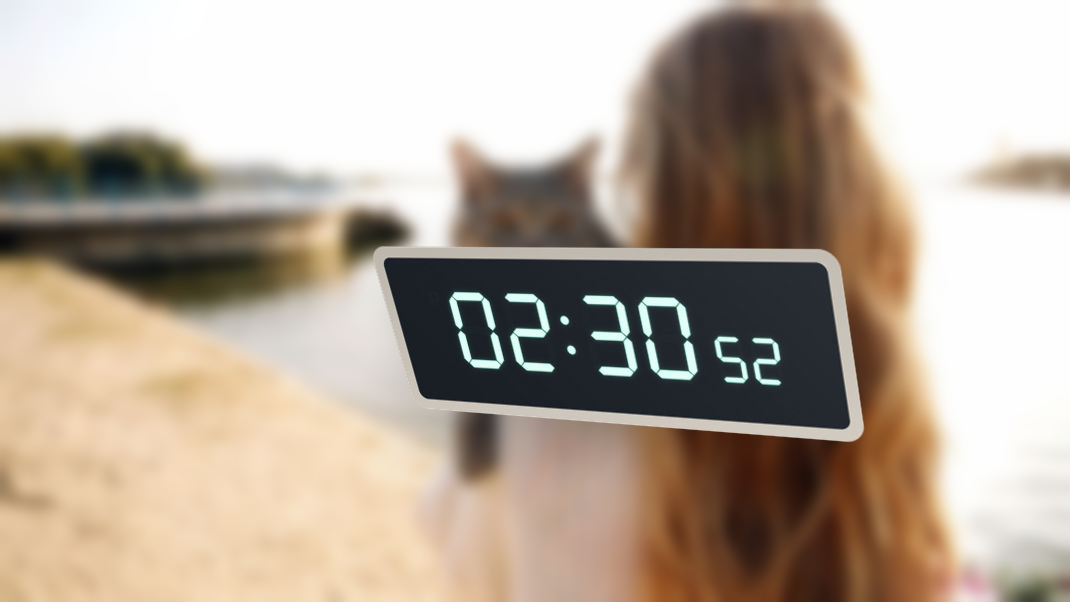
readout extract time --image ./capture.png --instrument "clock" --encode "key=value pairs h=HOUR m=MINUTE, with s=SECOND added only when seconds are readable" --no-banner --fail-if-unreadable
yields h=2 m=30 s=52
